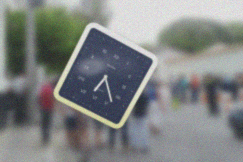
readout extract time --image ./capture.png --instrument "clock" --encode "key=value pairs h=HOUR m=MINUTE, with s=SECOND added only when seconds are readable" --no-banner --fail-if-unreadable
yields h=6 m=23
